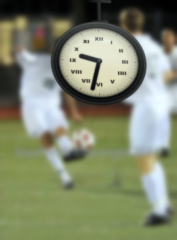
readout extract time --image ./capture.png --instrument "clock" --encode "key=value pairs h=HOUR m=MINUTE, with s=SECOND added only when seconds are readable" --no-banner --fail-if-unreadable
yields h=9 m=32
